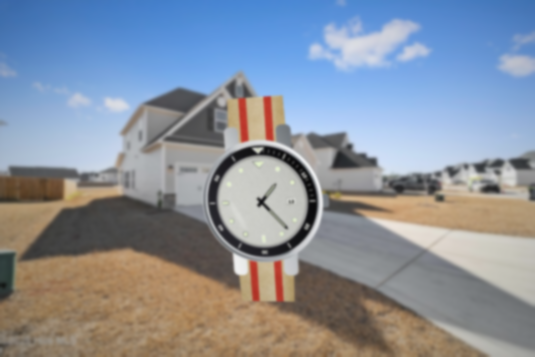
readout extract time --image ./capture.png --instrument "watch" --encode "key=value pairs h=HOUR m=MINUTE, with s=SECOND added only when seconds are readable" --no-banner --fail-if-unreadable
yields h=1 m=23
